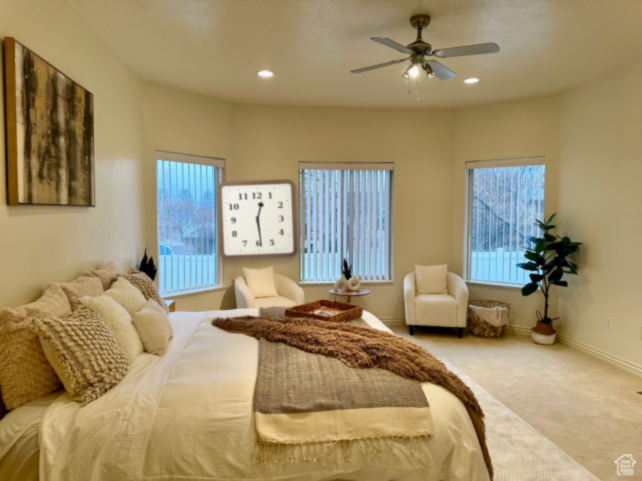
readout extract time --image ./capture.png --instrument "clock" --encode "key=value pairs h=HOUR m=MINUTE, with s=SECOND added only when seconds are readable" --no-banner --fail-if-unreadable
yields h=12 m=29
